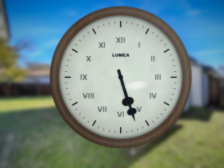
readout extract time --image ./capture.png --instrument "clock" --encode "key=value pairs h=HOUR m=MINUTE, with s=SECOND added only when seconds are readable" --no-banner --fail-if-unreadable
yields h=5 m=27
